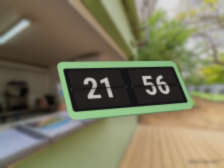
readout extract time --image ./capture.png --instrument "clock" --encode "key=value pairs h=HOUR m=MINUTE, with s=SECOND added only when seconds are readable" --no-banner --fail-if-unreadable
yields h=21 m=56
